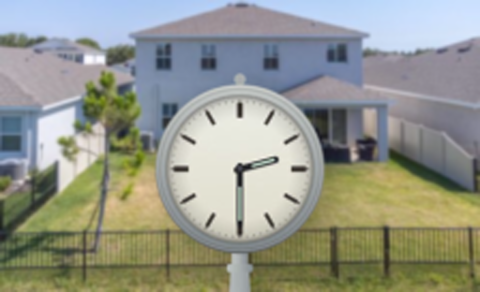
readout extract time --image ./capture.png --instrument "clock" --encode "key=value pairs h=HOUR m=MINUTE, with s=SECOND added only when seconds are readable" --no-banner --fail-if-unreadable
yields h=2 m=30
